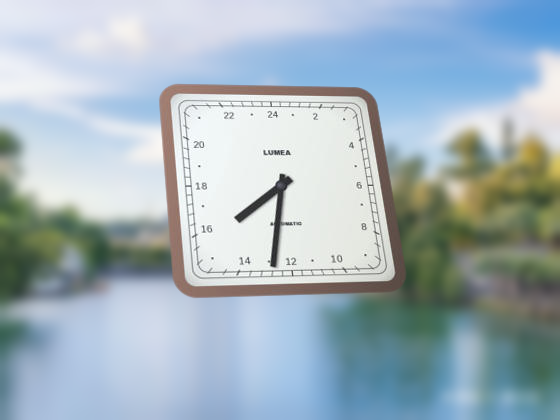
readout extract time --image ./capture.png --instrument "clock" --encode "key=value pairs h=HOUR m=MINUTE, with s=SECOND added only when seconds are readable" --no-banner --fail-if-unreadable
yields h=15 m=32
